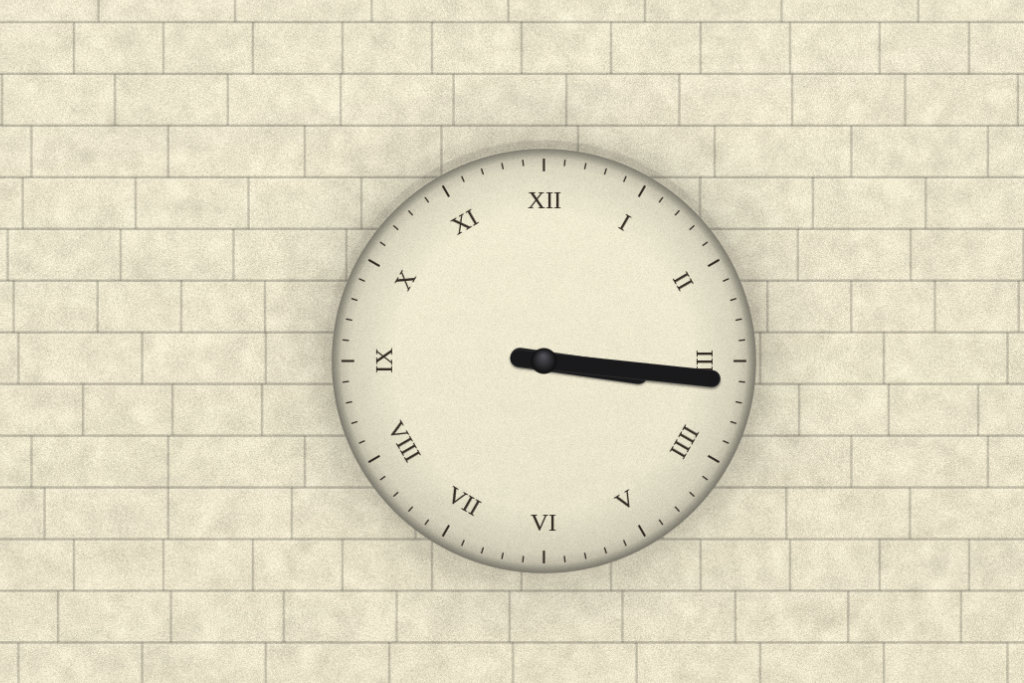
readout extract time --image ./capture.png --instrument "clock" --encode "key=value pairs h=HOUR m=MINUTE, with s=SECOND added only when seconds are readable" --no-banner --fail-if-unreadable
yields h=3 m=16
